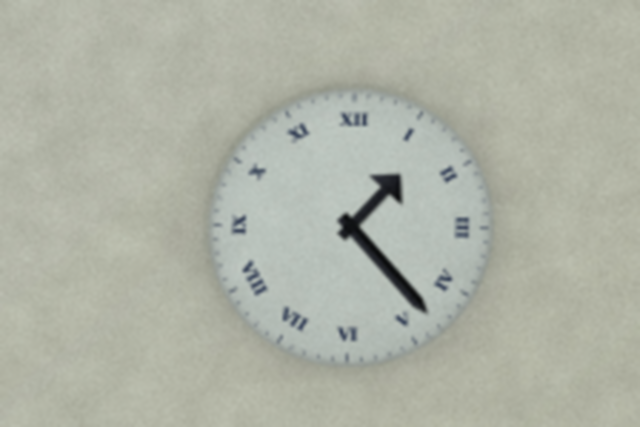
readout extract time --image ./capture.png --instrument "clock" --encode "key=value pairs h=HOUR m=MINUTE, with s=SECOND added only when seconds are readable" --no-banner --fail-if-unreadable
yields h=1 m=23
